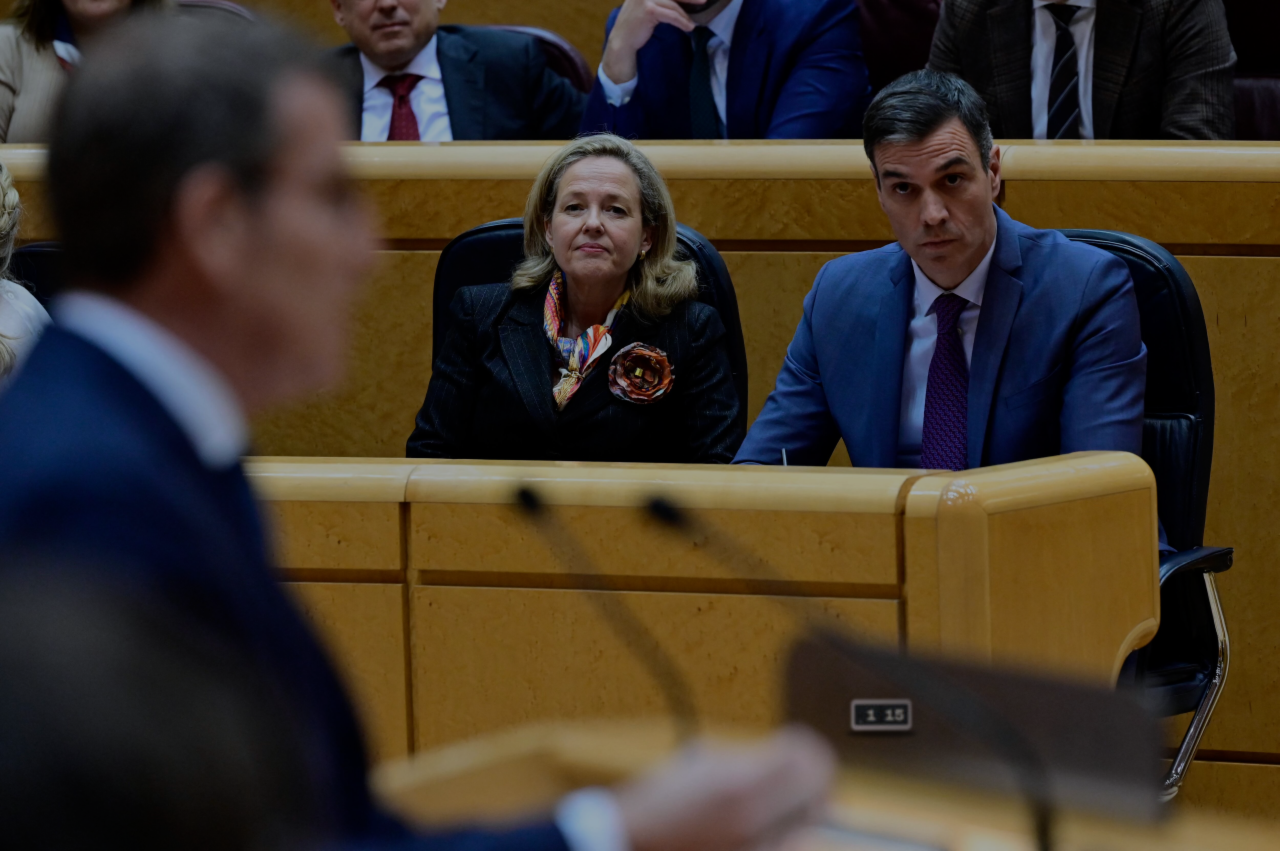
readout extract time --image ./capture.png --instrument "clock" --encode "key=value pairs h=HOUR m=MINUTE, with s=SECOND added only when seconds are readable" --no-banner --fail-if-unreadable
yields h=1 m=15
